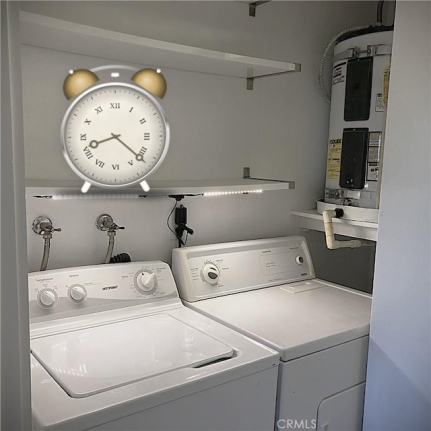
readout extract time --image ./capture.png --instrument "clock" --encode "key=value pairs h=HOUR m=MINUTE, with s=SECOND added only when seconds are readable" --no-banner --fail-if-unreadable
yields h=8 m=22
